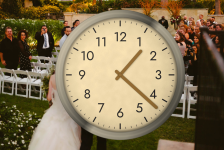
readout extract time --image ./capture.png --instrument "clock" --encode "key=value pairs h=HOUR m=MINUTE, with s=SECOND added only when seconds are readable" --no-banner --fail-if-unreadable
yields h=1 m=22
